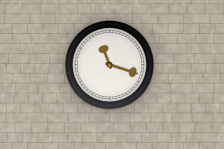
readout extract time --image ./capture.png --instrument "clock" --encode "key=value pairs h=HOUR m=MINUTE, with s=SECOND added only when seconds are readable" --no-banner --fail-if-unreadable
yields h=11 m=18
